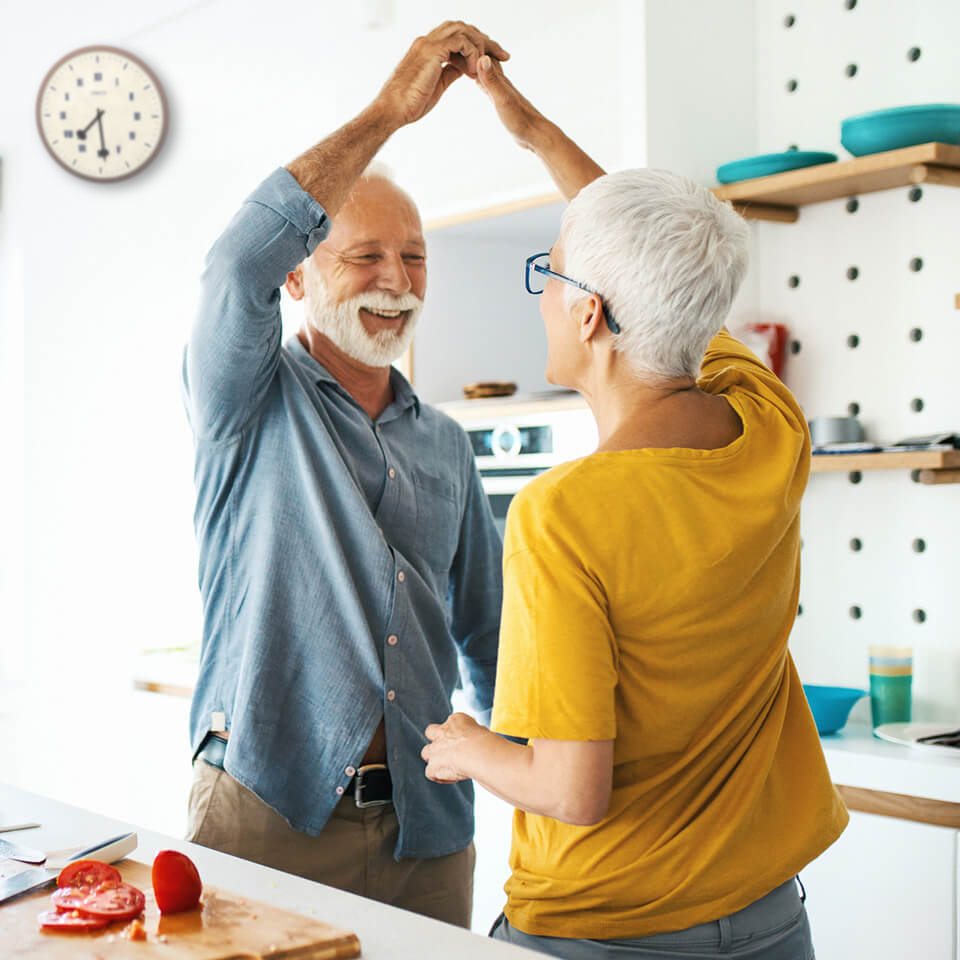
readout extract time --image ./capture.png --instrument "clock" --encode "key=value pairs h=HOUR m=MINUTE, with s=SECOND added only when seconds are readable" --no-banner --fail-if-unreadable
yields h=7 m=29
